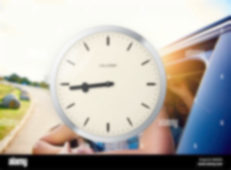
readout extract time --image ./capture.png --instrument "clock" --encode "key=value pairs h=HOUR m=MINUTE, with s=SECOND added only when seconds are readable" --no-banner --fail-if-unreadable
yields h=8 m=44
